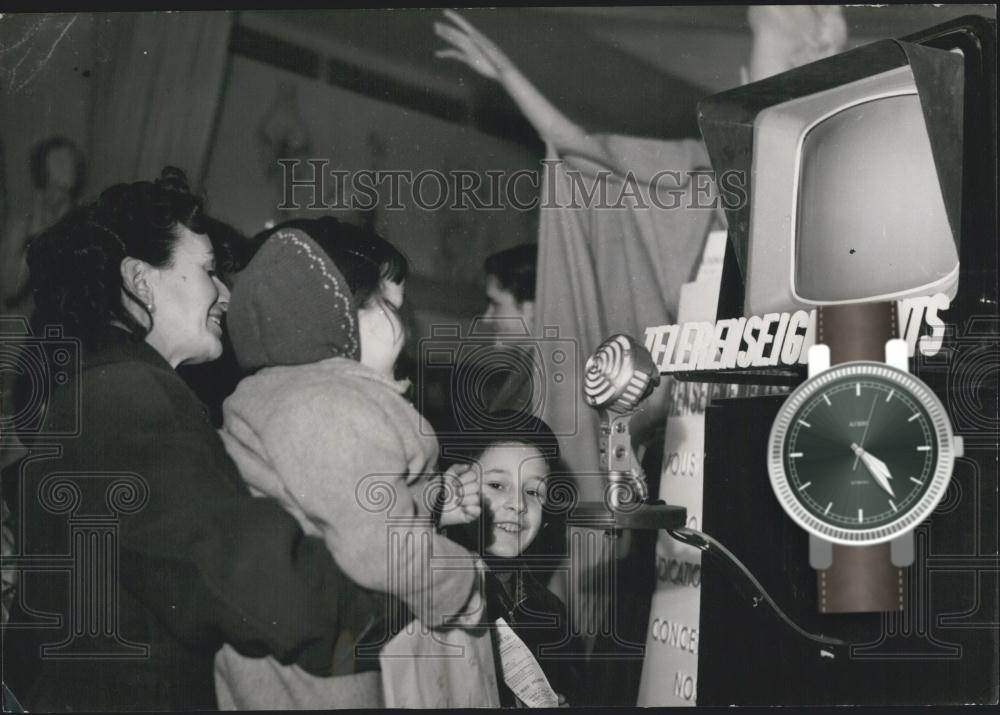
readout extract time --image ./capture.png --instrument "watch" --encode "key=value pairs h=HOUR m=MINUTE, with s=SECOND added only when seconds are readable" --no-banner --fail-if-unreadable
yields h=4 m=24 s=3
